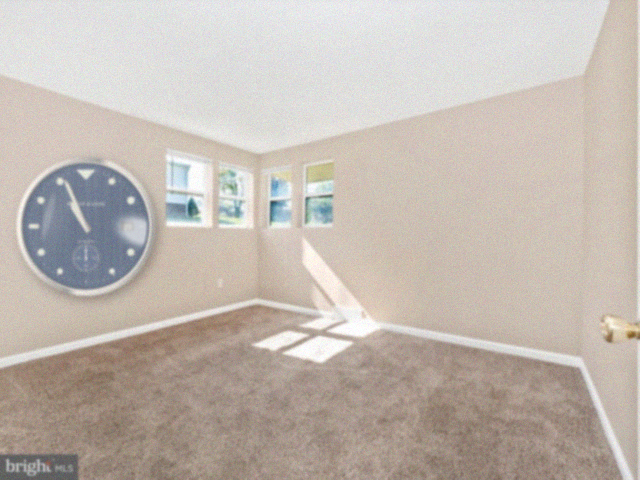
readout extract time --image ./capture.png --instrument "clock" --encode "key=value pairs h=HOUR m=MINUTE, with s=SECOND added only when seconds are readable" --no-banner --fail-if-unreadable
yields h=10 m=56
